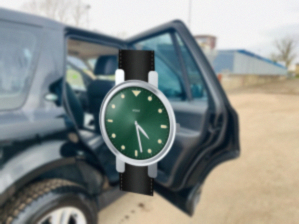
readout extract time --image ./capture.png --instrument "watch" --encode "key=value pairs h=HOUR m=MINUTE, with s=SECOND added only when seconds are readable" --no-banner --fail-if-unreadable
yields h=4 m=28
